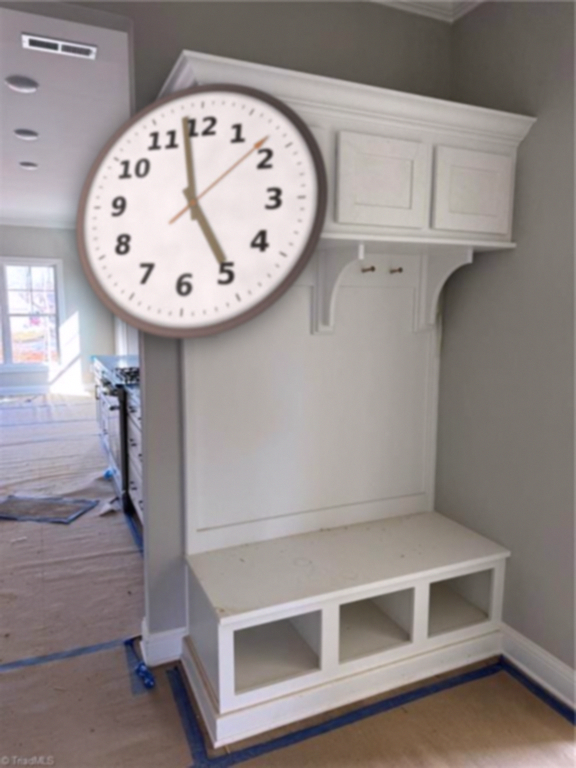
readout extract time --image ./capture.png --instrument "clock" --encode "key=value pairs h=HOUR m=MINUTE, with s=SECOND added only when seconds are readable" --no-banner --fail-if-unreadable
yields h=4 m=58 s=8
